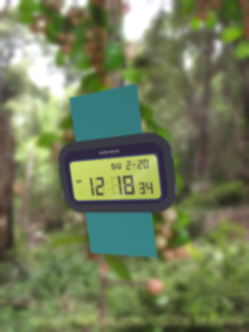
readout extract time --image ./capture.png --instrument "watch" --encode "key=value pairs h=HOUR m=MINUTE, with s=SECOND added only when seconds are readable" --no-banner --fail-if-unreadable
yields h=12 m=18 s=34
